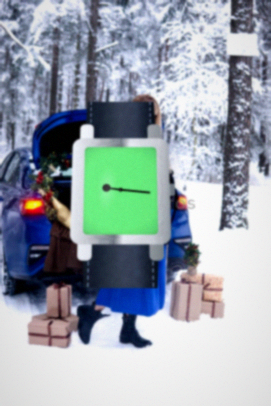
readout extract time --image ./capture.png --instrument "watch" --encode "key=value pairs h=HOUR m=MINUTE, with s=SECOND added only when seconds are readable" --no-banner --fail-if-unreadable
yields h=9 m=16
